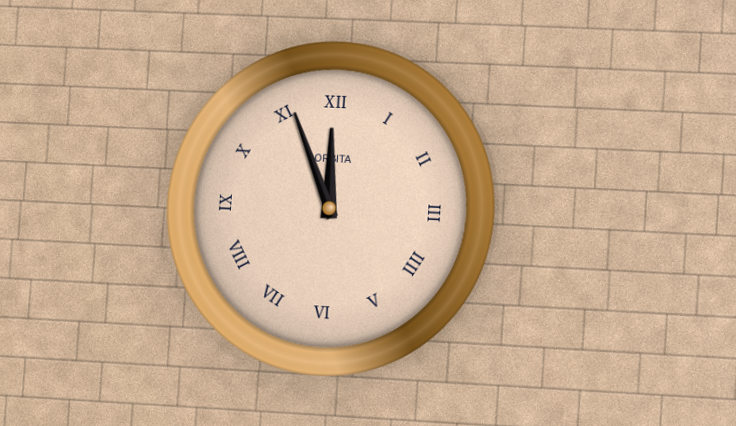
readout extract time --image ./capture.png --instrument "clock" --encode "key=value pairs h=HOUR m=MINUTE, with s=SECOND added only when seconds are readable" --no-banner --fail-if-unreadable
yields h=11 m=56
